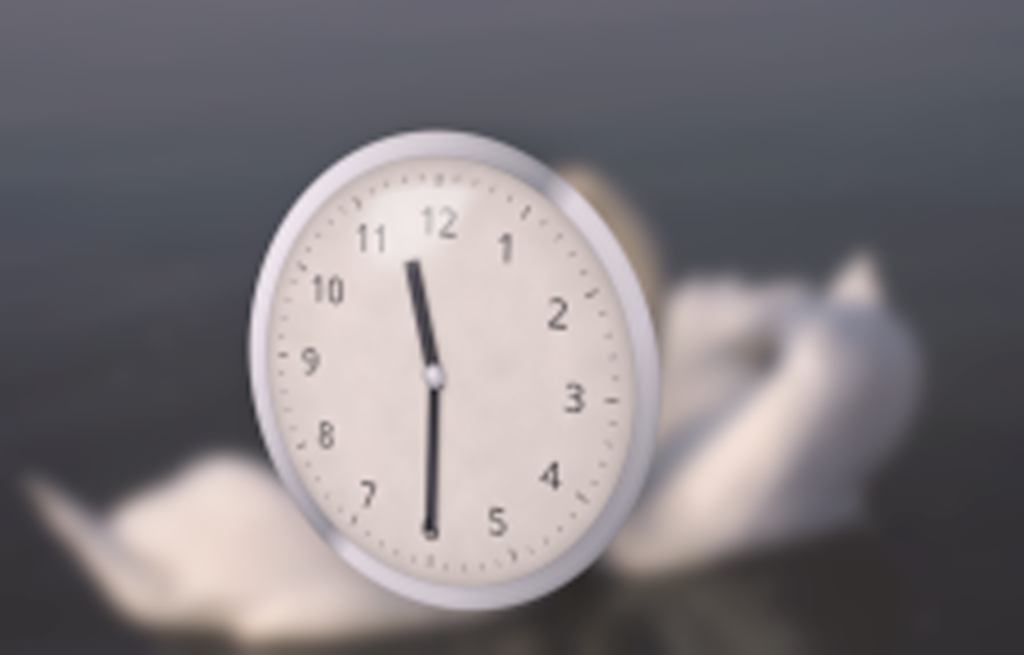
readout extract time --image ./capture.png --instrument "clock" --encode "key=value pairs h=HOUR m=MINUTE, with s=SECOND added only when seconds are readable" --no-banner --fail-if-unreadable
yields h=11 m=30
